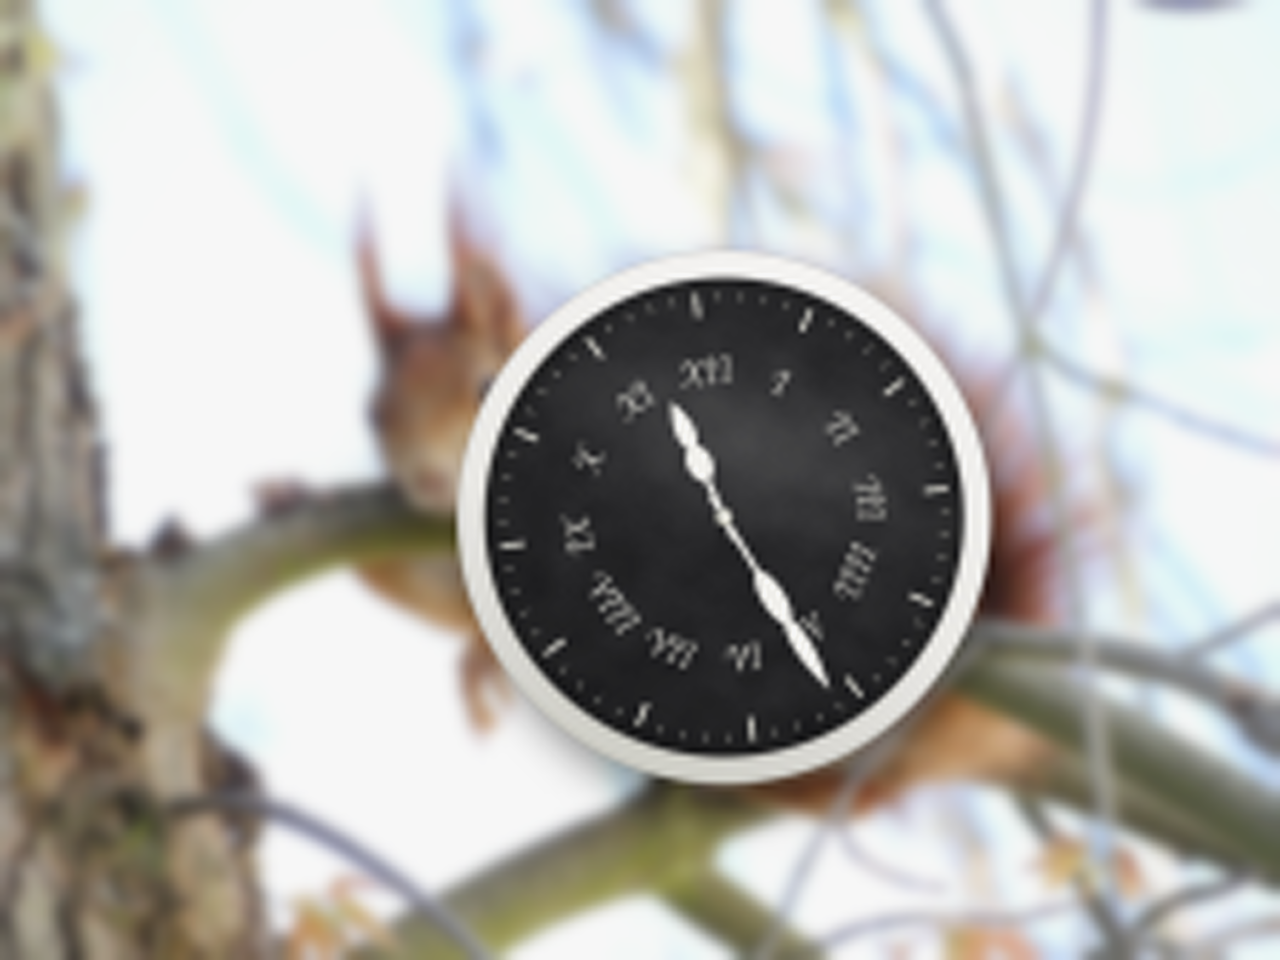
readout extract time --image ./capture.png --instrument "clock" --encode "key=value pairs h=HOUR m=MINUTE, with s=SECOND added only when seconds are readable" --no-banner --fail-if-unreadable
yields h=11 m=26
